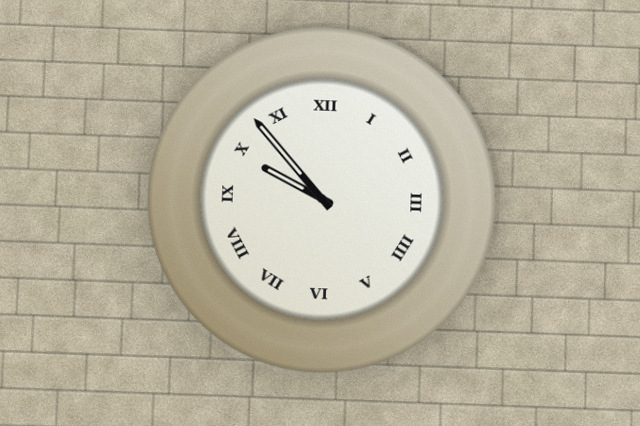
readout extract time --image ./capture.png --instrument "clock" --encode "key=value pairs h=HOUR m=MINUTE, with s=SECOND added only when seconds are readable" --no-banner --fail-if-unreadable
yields h=9 m=53
